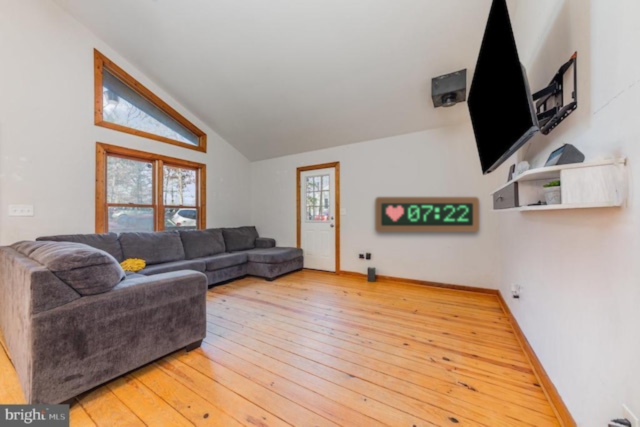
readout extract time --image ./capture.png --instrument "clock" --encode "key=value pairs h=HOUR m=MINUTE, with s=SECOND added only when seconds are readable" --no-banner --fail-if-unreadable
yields h=7 m=22
